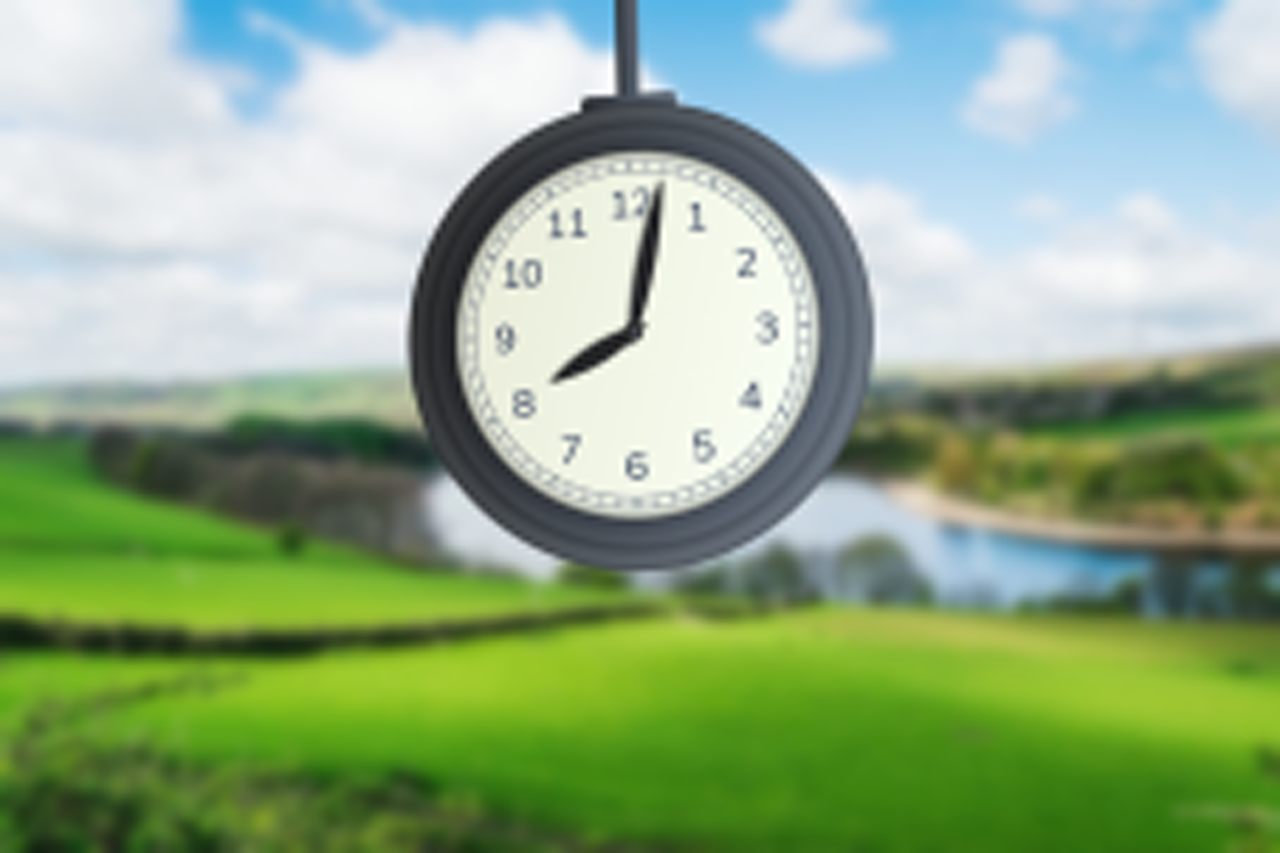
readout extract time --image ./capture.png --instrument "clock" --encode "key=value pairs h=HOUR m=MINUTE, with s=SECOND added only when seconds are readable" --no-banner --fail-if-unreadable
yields h=8 m=2
